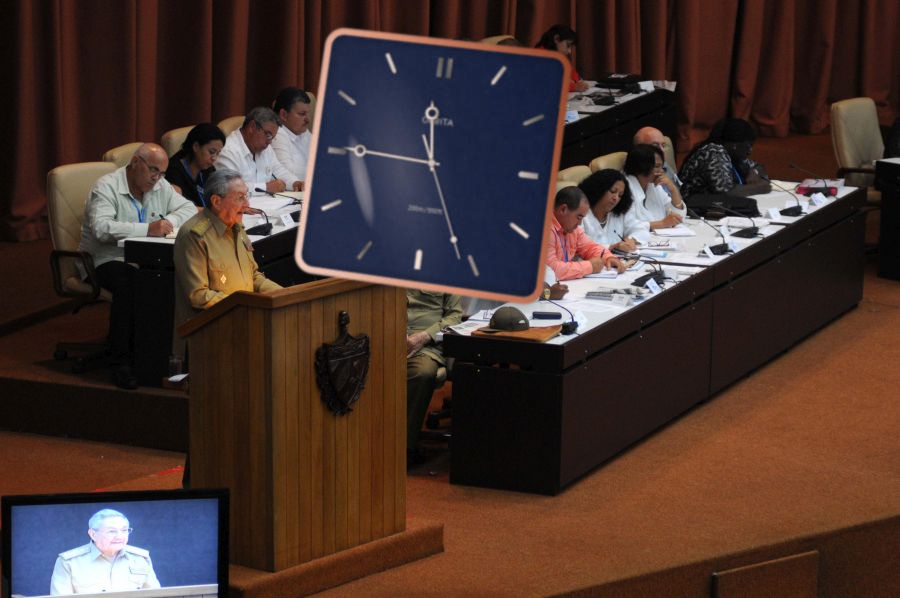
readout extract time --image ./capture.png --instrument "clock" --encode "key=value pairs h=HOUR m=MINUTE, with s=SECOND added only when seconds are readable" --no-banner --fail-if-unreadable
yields h=11 m=45 s=26
